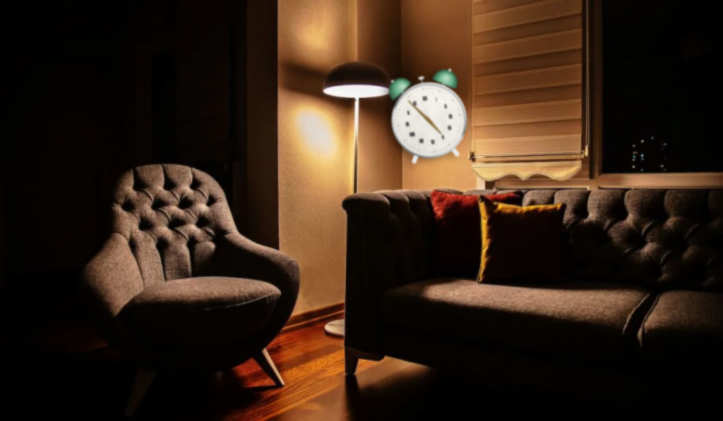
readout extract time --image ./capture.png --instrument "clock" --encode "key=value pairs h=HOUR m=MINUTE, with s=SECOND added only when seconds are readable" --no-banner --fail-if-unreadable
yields h=4 m=54
